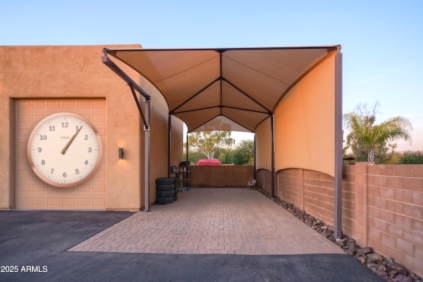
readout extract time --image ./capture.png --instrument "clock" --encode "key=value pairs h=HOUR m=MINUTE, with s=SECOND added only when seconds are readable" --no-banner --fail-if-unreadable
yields h=1 m=6
